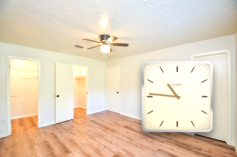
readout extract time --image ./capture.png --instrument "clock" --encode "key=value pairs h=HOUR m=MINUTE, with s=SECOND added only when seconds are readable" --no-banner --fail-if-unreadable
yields h=10 m=46
